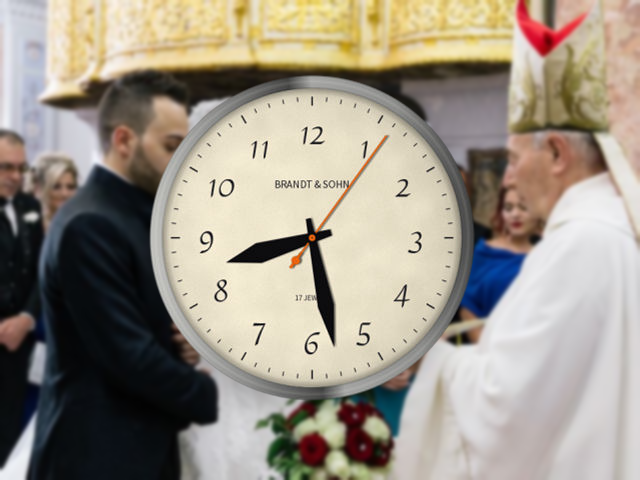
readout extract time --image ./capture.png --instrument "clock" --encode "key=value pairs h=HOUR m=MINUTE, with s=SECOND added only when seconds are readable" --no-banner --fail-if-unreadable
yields h=8 m=28 s=6
